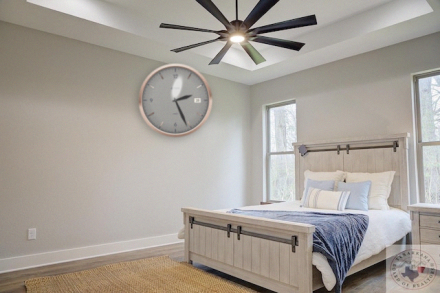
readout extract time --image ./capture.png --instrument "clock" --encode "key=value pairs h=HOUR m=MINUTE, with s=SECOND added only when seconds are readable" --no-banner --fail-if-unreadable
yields h=2 m=26
